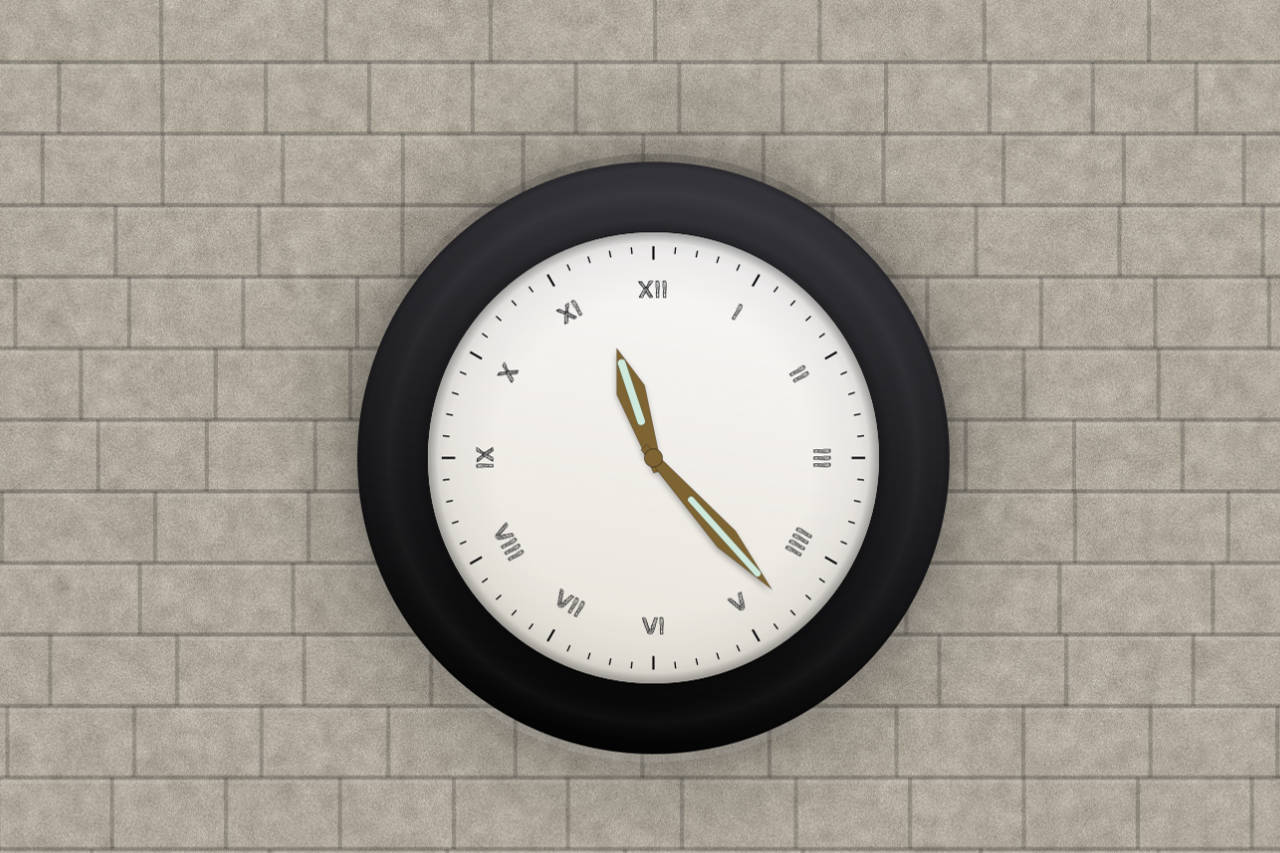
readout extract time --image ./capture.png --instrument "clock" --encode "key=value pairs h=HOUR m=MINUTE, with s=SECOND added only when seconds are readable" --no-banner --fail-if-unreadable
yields h=11 m=23
